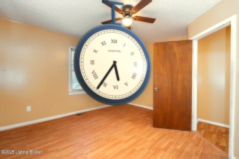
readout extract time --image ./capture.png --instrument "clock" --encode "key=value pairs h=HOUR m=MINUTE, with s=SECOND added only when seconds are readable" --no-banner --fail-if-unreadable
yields h=5 m=36
